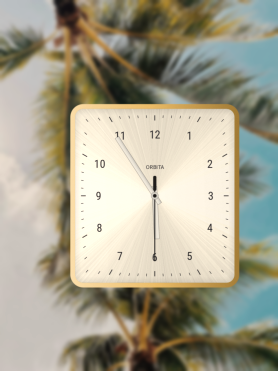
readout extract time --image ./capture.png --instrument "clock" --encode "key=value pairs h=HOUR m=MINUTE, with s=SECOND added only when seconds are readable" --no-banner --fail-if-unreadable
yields h=5 m=54 s=30
